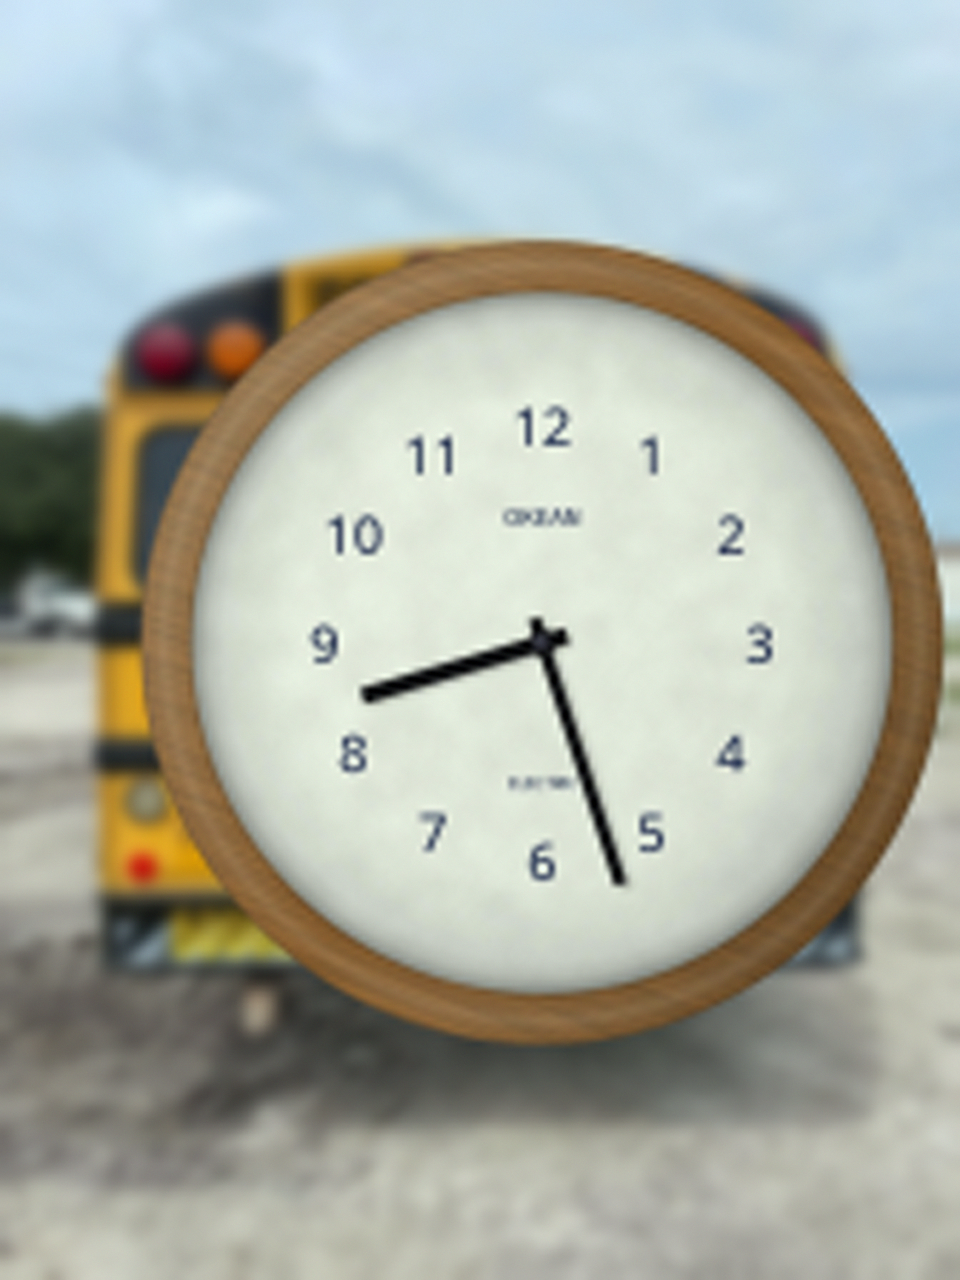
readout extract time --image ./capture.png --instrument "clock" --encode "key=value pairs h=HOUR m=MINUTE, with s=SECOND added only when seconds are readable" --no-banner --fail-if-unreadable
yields h=8 m=27
